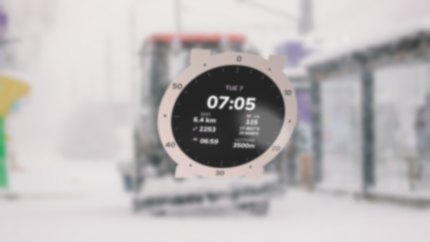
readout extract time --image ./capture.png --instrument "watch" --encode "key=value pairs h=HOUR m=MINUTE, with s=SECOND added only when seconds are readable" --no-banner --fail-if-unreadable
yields h=7 m=5
